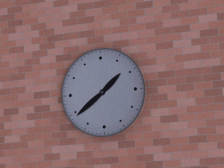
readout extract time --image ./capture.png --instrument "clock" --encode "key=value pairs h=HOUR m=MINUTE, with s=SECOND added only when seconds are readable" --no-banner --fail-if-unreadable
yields h=1 m=39
